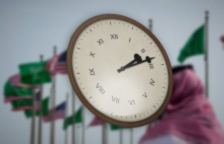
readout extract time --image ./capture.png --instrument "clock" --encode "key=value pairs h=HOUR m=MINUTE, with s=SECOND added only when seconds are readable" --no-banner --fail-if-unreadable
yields h=2 m=13
